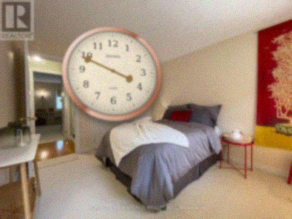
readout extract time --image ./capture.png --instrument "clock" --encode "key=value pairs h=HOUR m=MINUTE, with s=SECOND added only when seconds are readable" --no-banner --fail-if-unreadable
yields h=3 m=49
